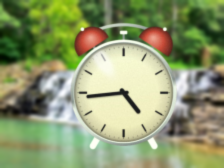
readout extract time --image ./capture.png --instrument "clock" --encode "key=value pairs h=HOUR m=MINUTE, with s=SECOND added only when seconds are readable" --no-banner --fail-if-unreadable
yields h=4 m=44
